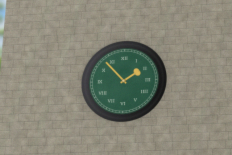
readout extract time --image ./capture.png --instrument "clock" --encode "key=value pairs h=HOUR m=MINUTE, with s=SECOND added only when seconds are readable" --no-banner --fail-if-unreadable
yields h=1 m=53
